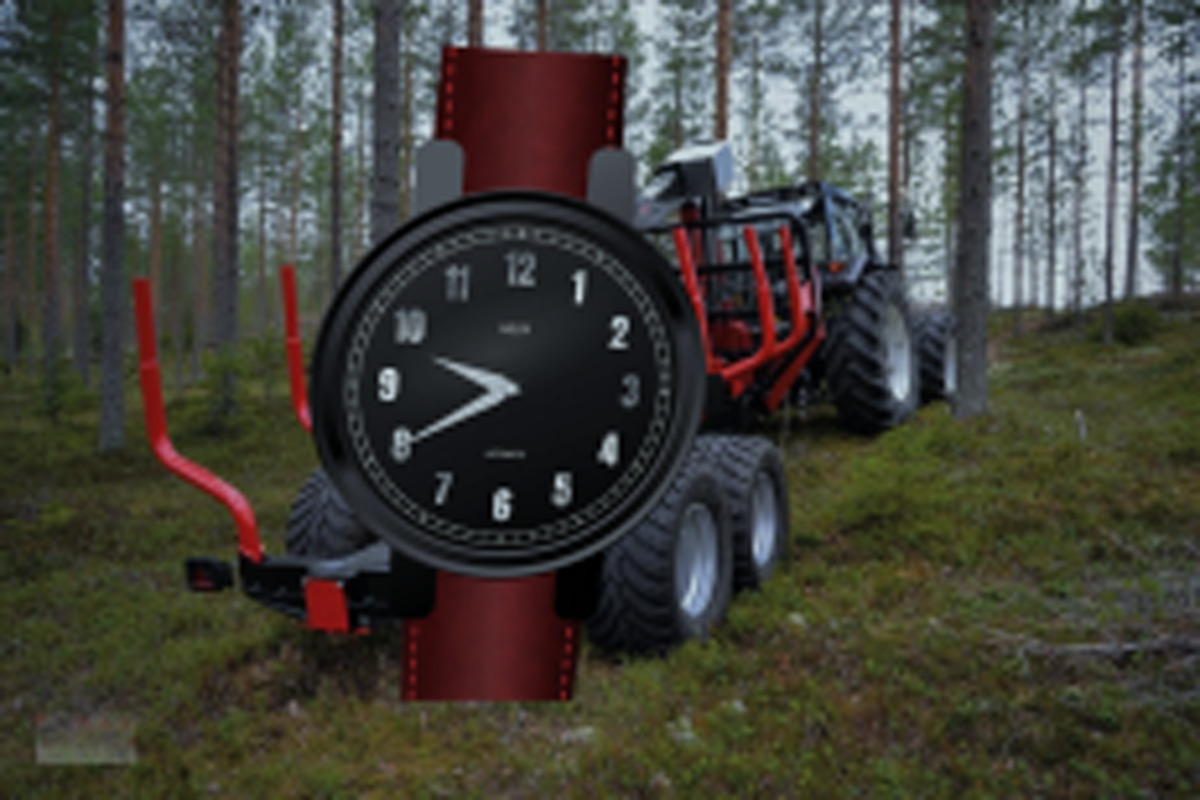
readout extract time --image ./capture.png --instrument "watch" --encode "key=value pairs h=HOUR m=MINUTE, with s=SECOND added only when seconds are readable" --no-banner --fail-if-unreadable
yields h=9 m=40
